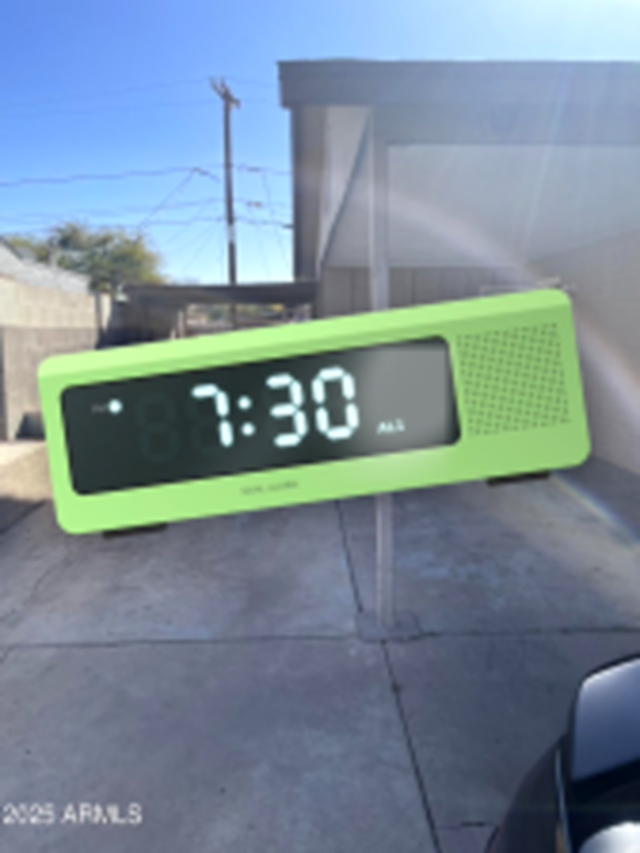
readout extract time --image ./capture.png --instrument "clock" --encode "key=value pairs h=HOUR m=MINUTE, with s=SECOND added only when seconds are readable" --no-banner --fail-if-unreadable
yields h=7 m=30
